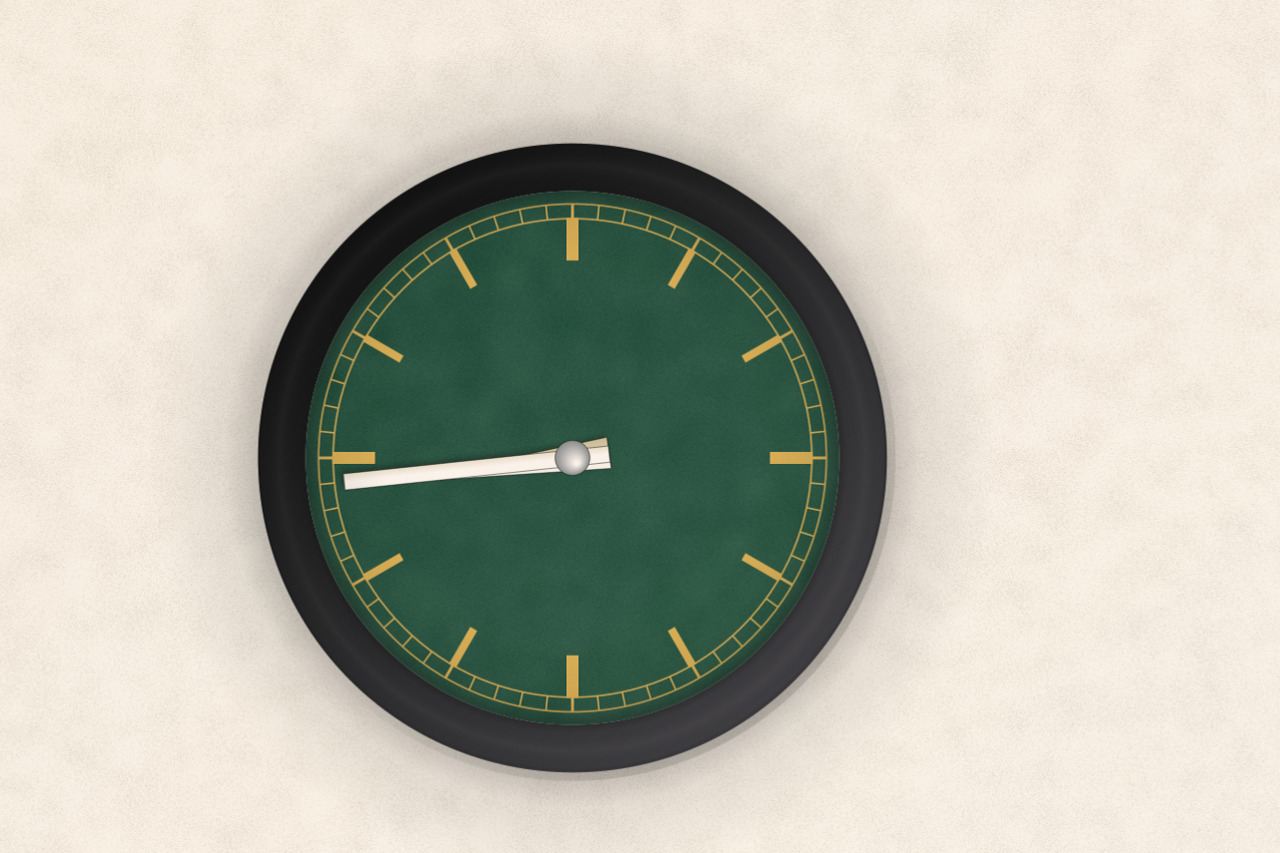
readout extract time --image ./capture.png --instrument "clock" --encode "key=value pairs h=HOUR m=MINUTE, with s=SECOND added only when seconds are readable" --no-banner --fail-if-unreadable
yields h=8 m=44
